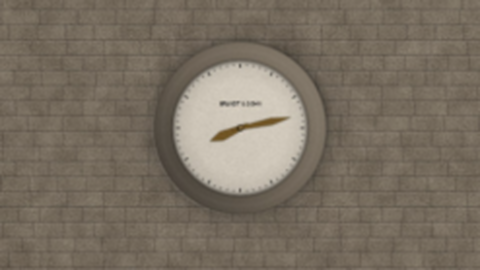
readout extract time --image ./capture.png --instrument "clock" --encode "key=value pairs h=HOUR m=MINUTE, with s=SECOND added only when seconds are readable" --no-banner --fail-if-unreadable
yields h=8 m=13
